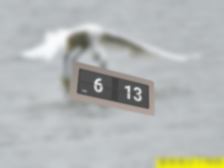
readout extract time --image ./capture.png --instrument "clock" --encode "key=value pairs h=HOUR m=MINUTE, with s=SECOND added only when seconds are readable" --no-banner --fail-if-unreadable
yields h=6 m=13
